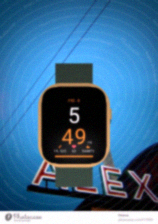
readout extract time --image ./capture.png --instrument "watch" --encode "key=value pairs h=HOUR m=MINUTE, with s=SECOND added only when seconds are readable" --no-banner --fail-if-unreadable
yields h=5 m=49
